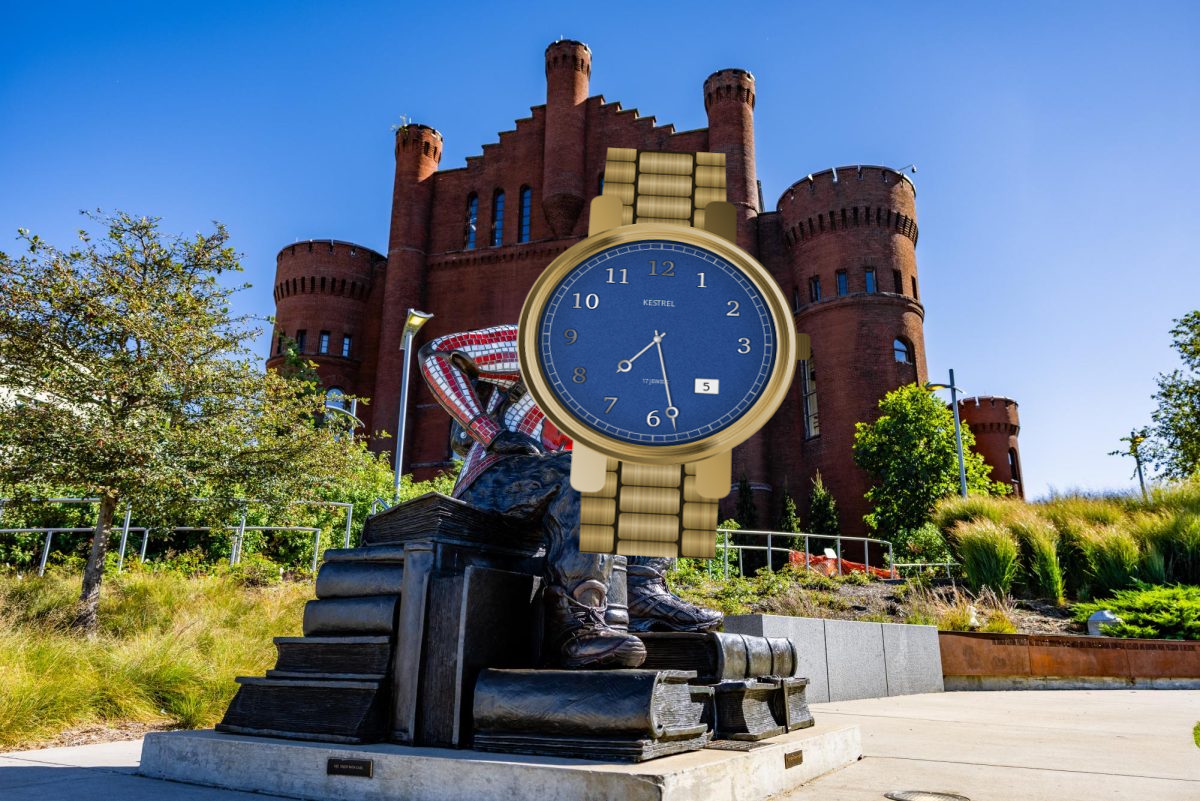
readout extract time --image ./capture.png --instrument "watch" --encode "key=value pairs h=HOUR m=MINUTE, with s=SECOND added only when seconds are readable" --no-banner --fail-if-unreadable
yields h=7 m=28
